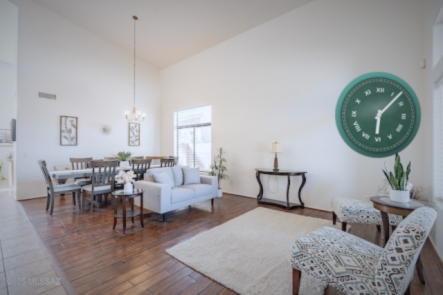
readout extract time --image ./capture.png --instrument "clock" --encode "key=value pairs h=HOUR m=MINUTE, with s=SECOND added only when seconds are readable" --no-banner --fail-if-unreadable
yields h=6 m=7
